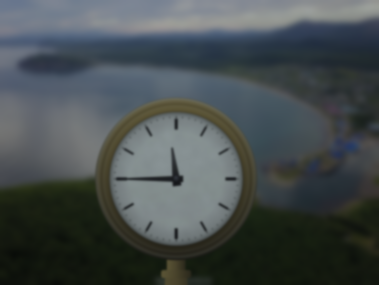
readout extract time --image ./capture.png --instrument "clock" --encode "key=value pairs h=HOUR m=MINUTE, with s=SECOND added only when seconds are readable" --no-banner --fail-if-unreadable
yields h=11 m=45
